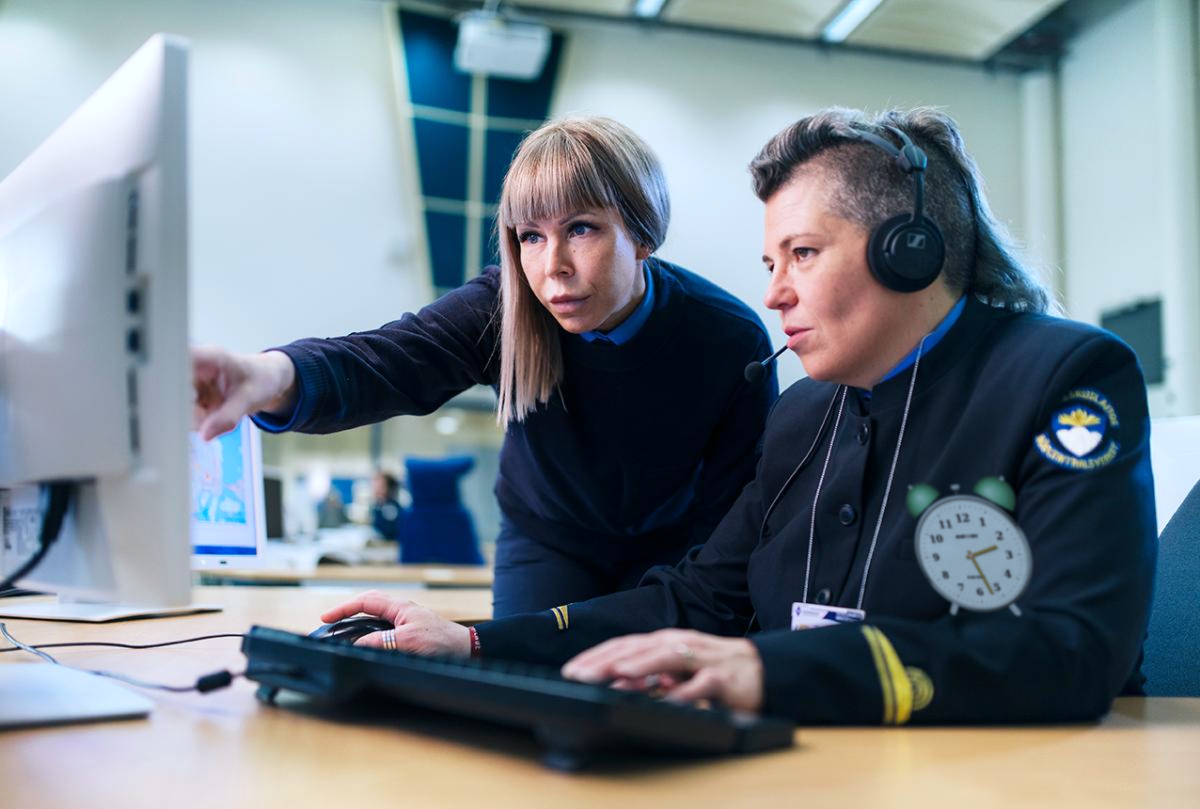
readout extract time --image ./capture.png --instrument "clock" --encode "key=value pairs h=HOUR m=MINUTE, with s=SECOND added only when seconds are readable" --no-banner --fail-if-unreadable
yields h=2 m=27
